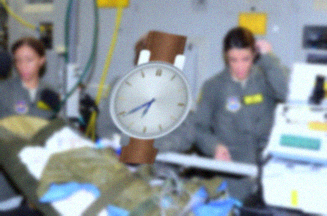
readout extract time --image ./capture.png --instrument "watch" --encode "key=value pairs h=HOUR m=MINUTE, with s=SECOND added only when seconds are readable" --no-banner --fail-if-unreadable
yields h=6 m=39
